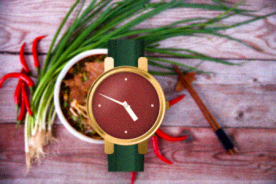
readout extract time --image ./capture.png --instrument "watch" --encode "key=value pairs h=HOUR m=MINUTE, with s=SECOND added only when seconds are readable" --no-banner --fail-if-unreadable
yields h=4 m=49
